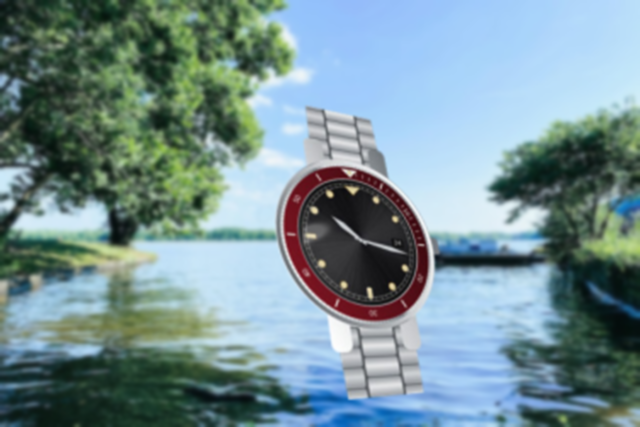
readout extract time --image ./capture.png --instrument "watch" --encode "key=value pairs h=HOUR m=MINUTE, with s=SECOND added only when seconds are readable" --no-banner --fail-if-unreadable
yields h=10 m=17
